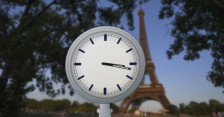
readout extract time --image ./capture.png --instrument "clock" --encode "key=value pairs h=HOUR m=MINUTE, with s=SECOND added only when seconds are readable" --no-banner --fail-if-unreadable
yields h=3 m=17
